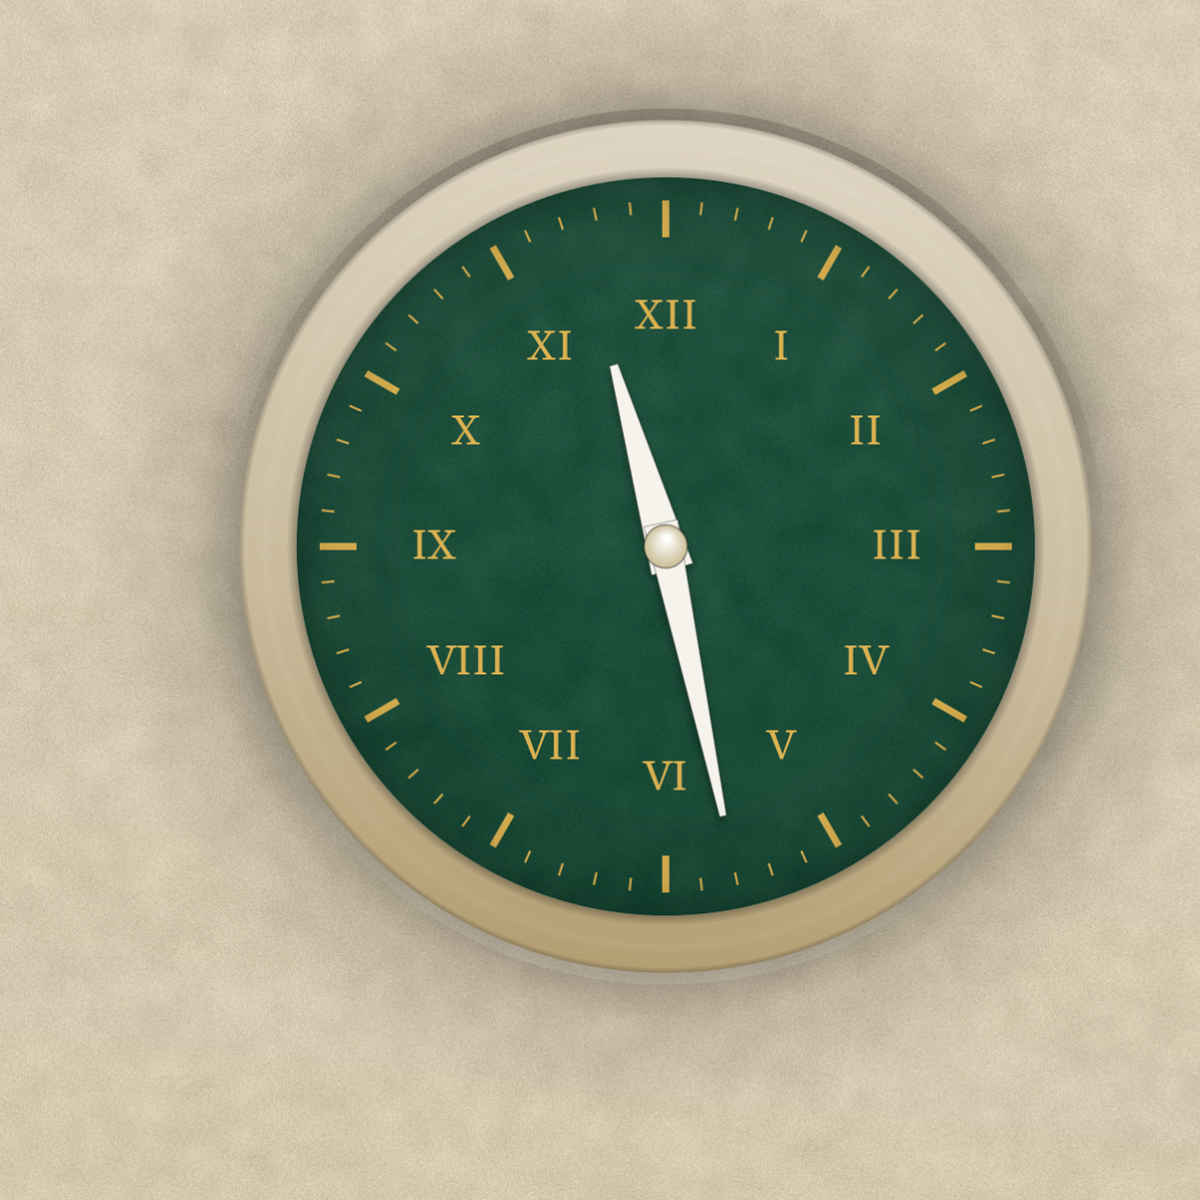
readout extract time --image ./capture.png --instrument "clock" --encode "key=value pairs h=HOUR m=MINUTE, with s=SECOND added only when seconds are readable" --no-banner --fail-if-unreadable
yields h=11 m=28
